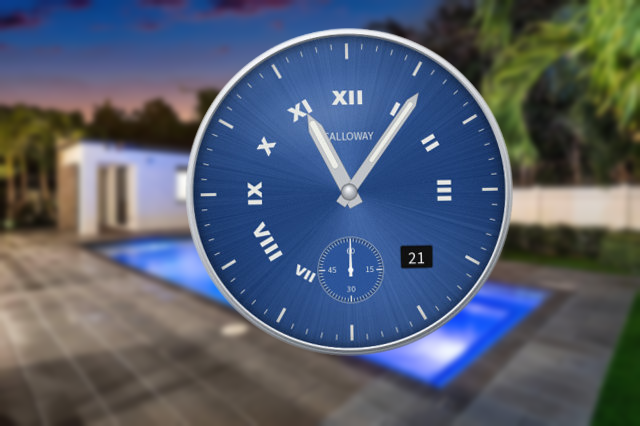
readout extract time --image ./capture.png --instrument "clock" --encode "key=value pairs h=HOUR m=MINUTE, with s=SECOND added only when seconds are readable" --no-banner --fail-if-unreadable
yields h=11 m=6 s=0
